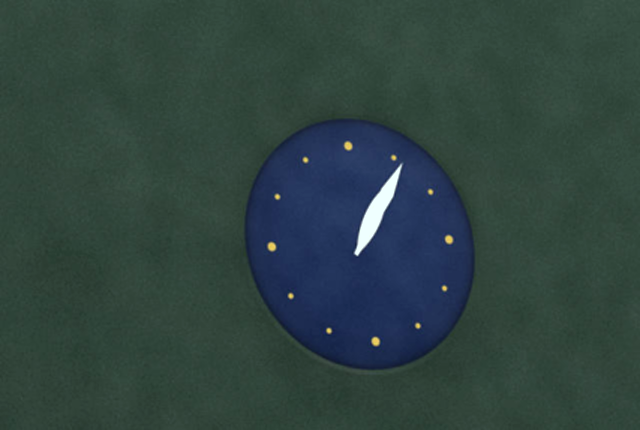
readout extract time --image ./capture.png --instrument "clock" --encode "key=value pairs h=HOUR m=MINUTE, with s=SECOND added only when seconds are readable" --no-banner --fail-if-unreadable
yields h=1 m=6
